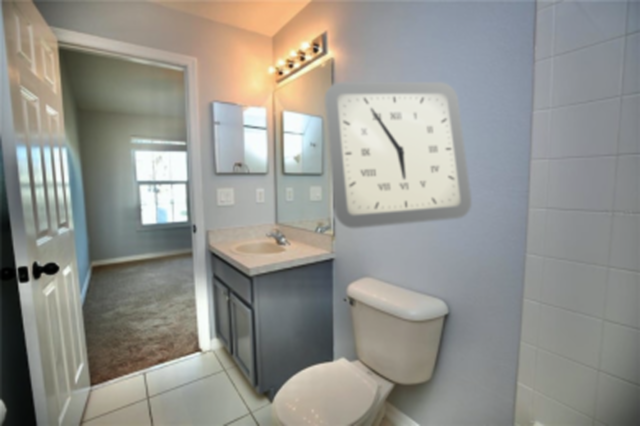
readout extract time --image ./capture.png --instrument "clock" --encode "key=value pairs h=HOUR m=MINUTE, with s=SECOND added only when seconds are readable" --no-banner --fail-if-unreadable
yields h=5 m=55
